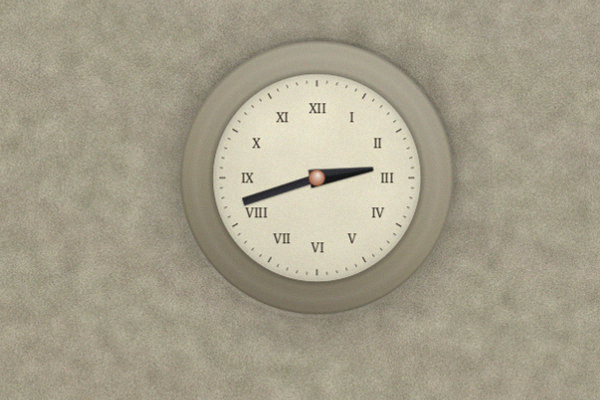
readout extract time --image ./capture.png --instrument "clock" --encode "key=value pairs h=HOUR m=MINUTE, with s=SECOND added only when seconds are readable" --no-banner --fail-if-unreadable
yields h=2 m=42
